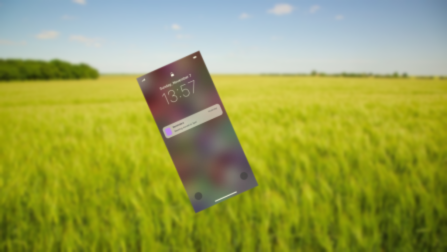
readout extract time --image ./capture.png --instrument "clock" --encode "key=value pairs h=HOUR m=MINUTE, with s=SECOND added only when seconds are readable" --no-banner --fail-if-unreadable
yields h=13 m=57
